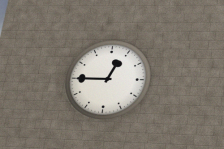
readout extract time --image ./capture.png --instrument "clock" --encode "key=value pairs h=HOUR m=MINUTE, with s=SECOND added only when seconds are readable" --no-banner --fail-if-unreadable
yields h=12 m=45
